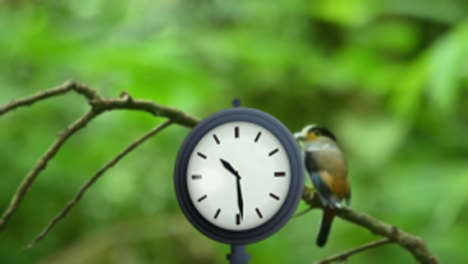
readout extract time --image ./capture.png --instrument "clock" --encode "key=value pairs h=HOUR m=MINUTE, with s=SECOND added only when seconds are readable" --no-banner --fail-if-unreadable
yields h=10 m=29
